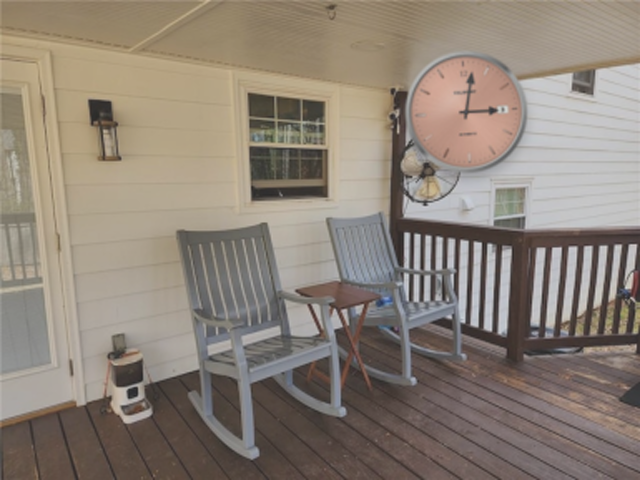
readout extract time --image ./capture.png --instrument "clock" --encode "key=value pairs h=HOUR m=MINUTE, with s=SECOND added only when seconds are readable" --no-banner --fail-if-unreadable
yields h=3 m=2
